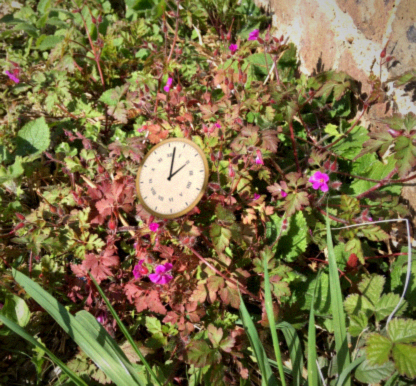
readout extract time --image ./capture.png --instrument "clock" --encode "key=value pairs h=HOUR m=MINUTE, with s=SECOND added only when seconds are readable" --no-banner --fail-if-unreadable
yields h=2 m=2
